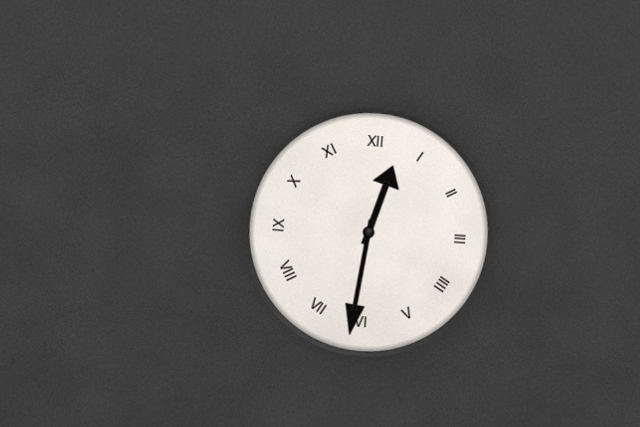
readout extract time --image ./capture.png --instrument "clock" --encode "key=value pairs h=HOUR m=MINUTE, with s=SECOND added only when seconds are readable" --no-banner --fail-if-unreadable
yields h=12 m=31
